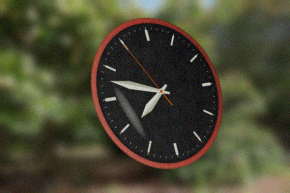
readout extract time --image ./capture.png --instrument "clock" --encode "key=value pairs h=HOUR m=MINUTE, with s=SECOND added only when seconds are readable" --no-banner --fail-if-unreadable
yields h=7 m=47 s=55
